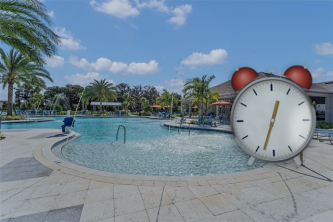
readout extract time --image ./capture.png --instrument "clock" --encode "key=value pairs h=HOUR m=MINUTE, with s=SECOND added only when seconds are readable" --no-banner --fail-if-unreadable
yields h=12 m=33
